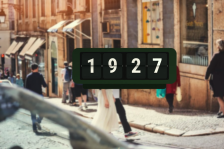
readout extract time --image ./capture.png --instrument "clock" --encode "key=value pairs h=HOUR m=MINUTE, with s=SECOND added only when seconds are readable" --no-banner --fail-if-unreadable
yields h=19 m=27
